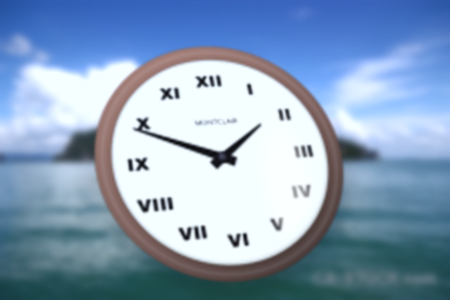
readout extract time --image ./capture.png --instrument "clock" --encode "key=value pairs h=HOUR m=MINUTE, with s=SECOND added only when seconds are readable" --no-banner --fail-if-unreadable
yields h=1 m=49
